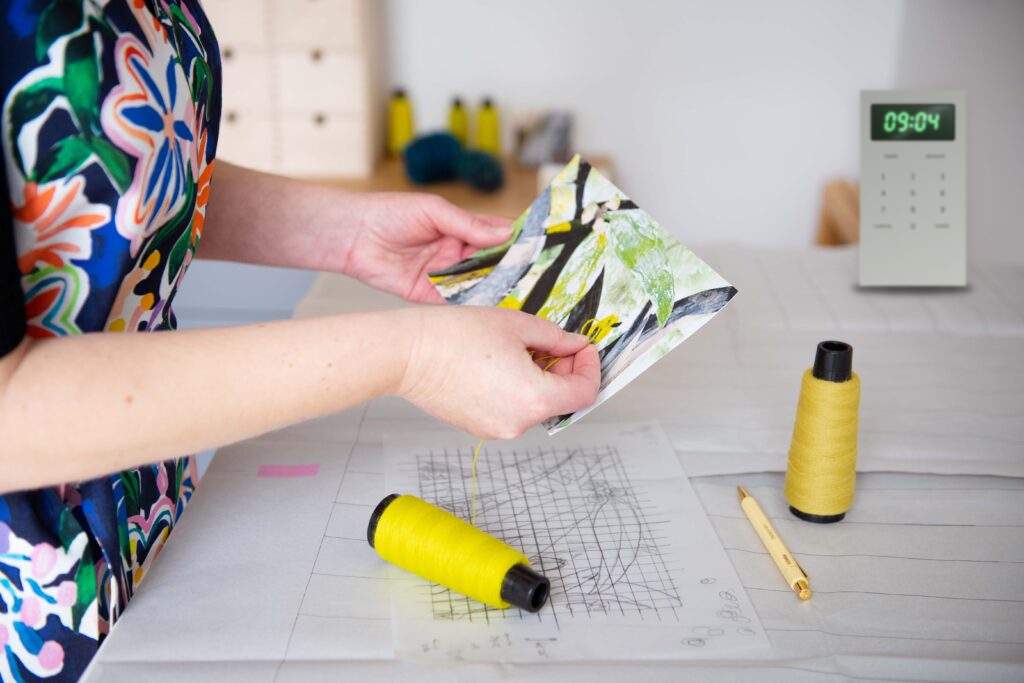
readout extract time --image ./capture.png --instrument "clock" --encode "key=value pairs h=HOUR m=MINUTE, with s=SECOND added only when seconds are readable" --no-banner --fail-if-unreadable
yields h=9 m=4
